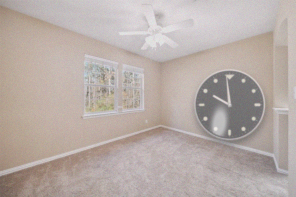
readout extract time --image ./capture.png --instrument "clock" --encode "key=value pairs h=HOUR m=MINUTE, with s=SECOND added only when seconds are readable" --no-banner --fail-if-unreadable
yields h=9 m=59
